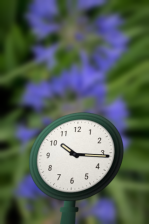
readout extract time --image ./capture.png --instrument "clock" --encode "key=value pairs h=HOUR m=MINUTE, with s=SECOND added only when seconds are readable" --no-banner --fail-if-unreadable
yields h=10 m=16
